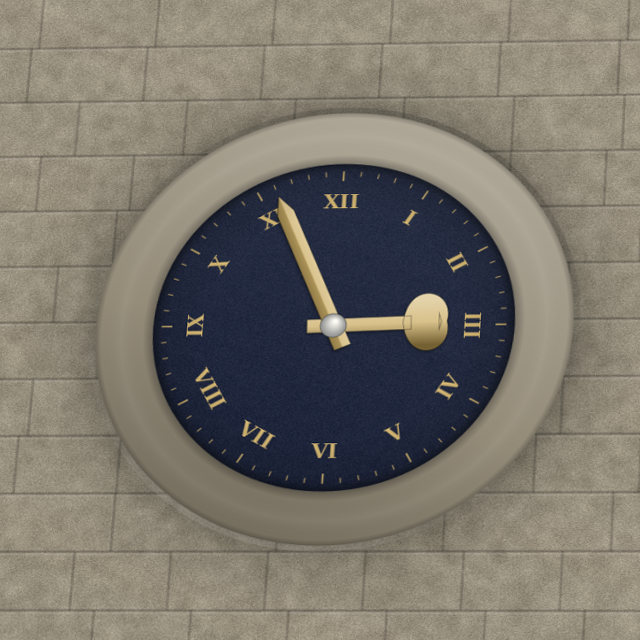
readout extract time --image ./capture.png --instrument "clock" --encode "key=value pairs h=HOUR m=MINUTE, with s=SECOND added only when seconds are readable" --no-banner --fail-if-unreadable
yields h=2 m=56
